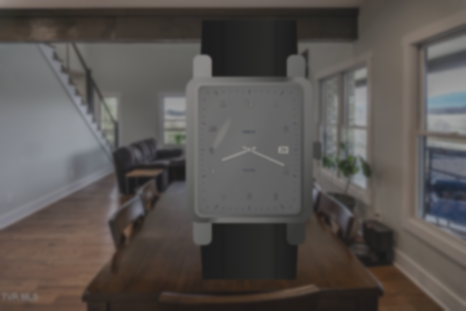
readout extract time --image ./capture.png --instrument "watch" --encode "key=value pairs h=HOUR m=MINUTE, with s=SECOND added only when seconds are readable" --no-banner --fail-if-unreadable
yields h=8 m=19
